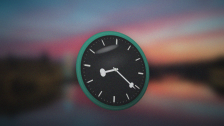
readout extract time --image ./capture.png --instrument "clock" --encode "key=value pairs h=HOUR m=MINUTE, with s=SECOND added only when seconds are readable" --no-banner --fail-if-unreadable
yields h=8 m=21
